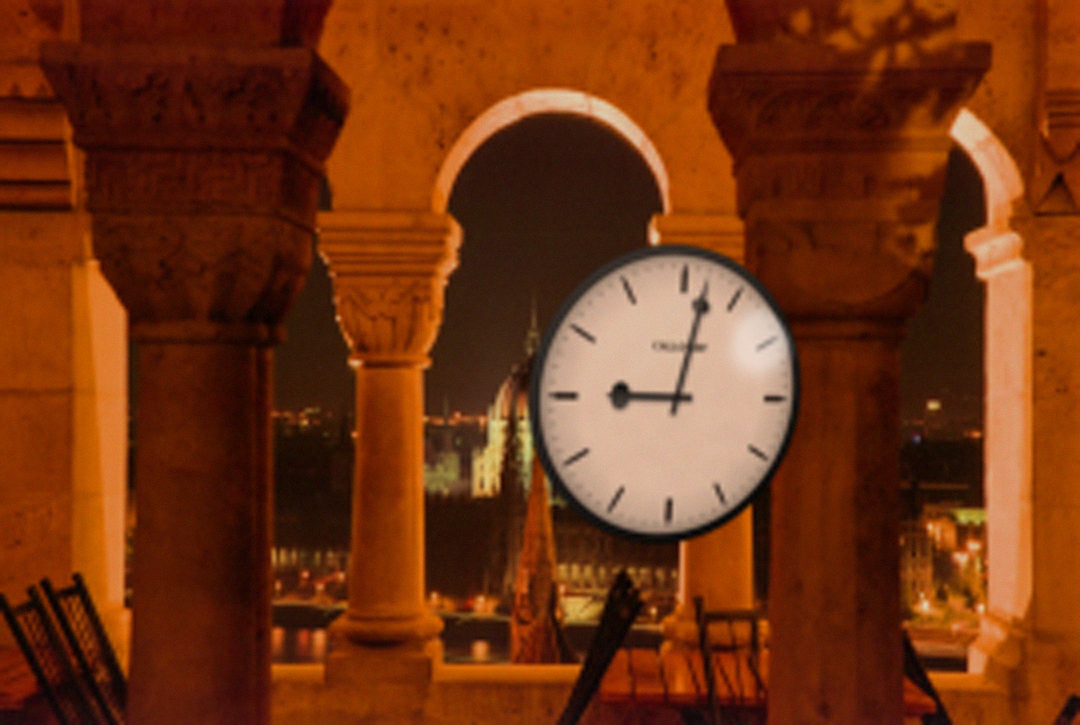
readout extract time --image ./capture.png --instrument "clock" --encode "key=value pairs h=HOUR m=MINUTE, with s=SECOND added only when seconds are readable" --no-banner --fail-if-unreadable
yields h=9 m=2
